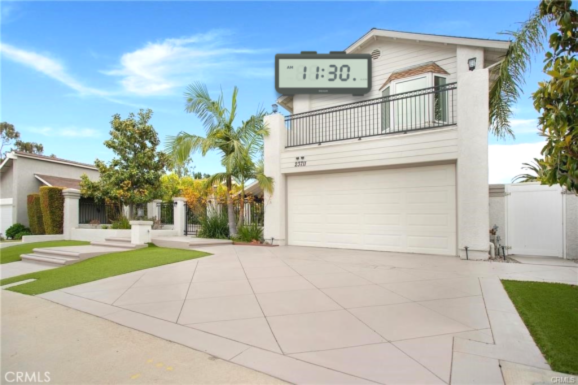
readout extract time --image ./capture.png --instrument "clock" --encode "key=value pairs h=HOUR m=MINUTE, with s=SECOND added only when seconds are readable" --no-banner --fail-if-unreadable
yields h=11 m=30
